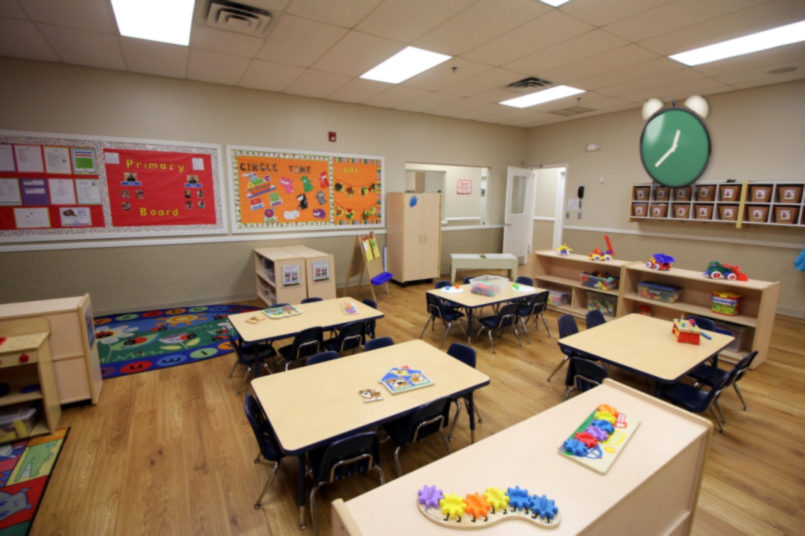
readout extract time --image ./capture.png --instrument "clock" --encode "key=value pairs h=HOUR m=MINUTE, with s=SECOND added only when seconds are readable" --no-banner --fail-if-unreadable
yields h=12 m=38
